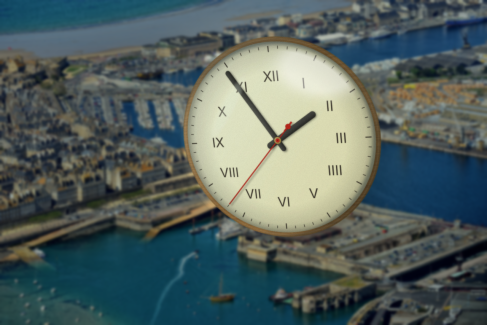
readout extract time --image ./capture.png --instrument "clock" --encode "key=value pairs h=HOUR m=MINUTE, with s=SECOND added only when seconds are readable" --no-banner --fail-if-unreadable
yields h=1 m=54 s=37
